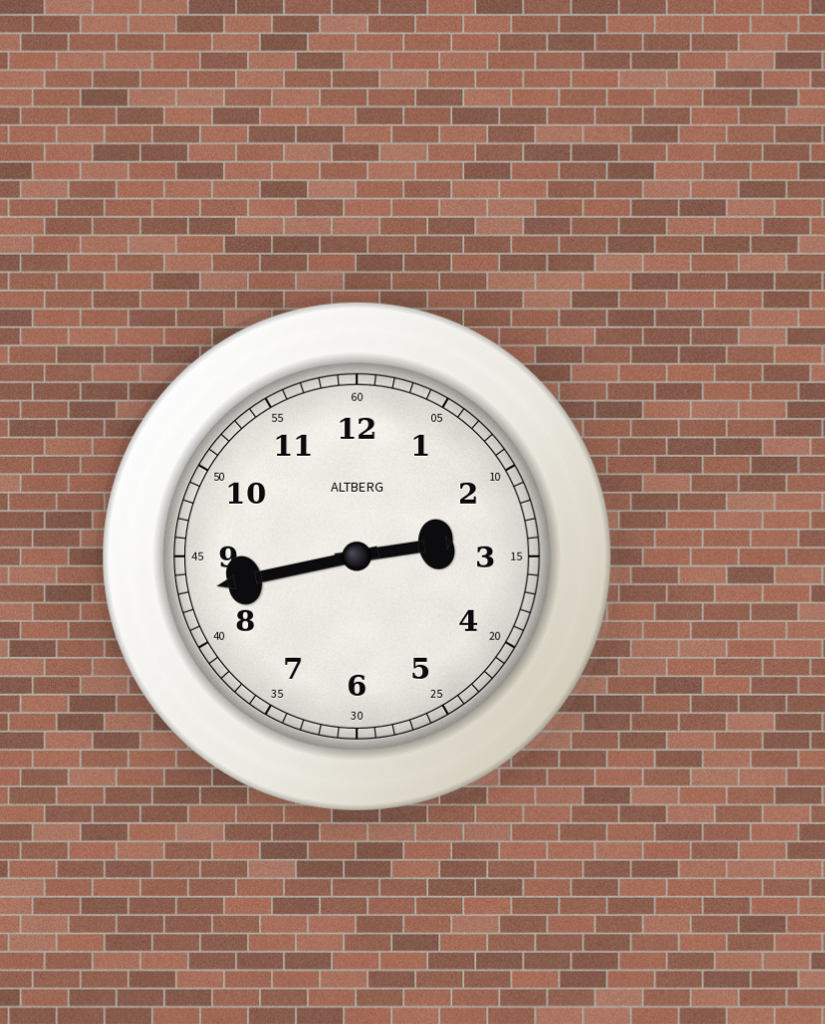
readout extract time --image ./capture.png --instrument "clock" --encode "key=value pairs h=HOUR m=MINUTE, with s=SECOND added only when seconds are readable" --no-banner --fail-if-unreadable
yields h=2 m=43
